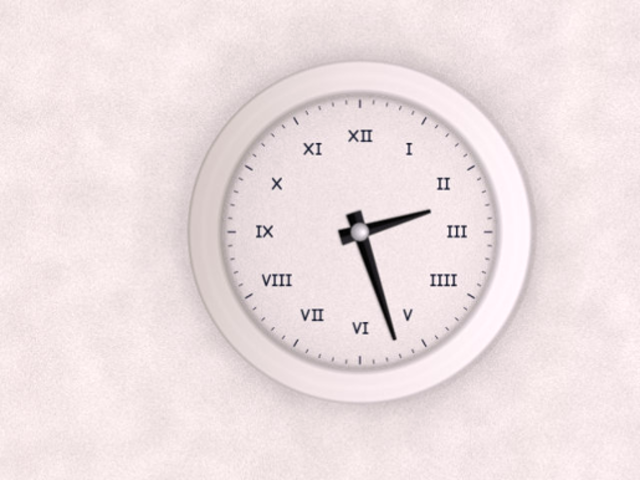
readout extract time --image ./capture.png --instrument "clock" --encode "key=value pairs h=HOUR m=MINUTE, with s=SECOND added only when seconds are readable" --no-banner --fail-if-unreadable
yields h=2 m=27
